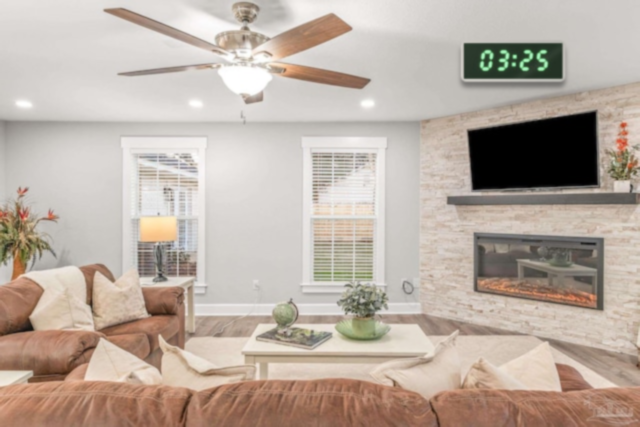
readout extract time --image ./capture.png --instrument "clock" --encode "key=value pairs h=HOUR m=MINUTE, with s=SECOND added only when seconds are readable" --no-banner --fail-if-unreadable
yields h=3 m=25
